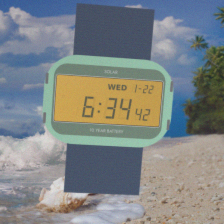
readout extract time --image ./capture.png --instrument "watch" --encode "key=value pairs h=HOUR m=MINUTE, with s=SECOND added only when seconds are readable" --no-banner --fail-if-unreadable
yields h=6 m=34 s=42
